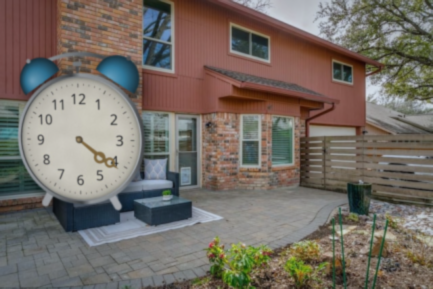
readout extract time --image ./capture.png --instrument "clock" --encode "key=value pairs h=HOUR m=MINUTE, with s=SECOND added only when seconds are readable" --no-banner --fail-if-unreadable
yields h=4 m=21
